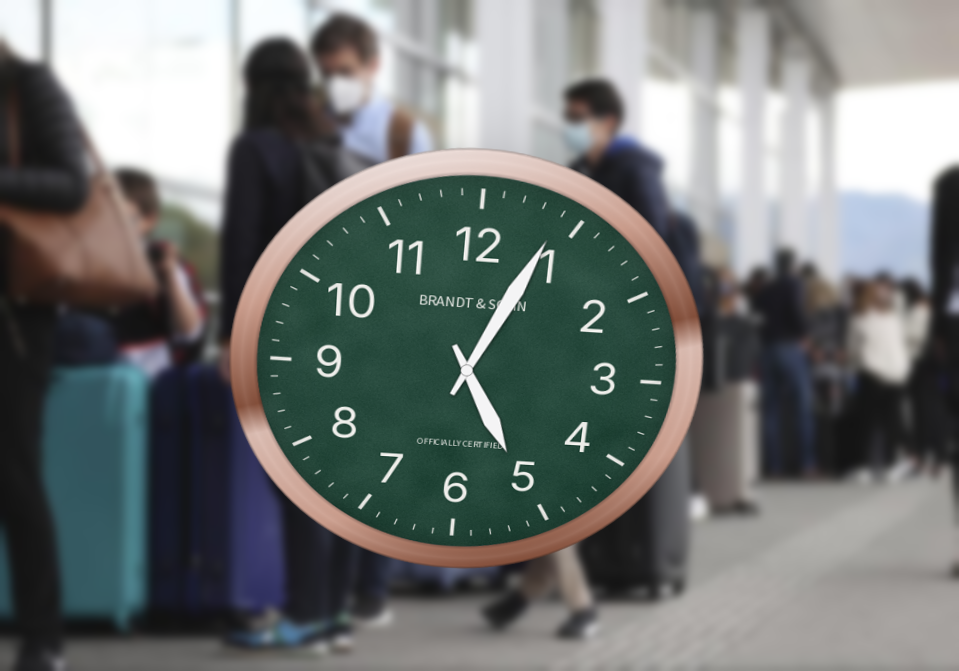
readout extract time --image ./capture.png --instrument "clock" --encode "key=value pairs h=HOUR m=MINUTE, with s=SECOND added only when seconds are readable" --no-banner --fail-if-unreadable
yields h=5 m=4
